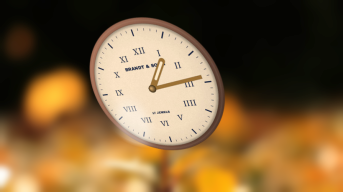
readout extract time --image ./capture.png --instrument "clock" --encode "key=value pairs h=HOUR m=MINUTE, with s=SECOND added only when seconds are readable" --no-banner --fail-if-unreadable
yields h=1 m=14
